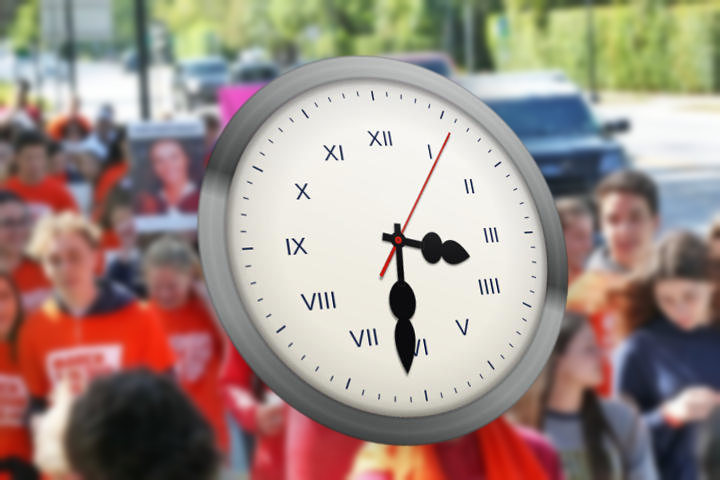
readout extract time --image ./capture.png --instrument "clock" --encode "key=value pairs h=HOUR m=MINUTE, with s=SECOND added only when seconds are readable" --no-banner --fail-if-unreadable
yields h=3 m=31 s=6
